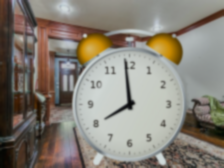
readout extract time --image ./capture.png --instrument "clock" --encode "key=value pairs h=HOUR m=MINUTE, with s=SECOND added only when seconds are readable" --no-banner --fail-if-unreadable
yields h=7 m=59
